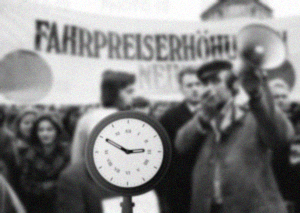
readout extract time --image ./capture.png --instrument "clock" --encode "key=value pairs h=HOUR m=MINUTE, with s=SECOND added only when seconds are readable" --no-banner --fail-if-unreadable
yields h=2 m=50
